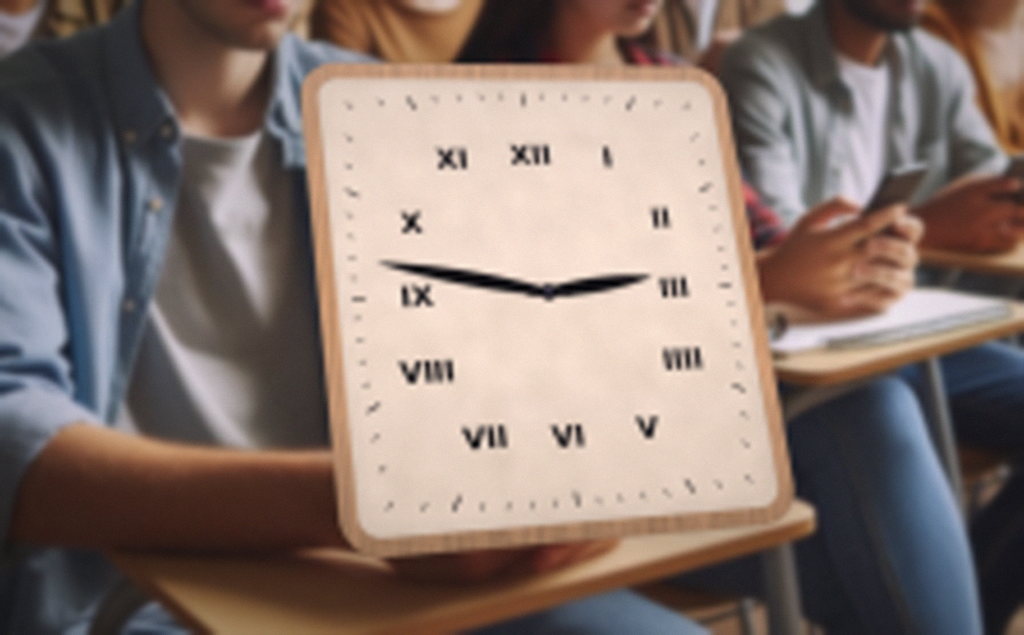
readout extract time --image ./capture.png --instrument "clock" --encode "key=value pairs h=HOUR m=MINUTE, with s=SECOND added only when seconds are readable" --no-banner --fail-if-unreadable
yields h=2 m=47
